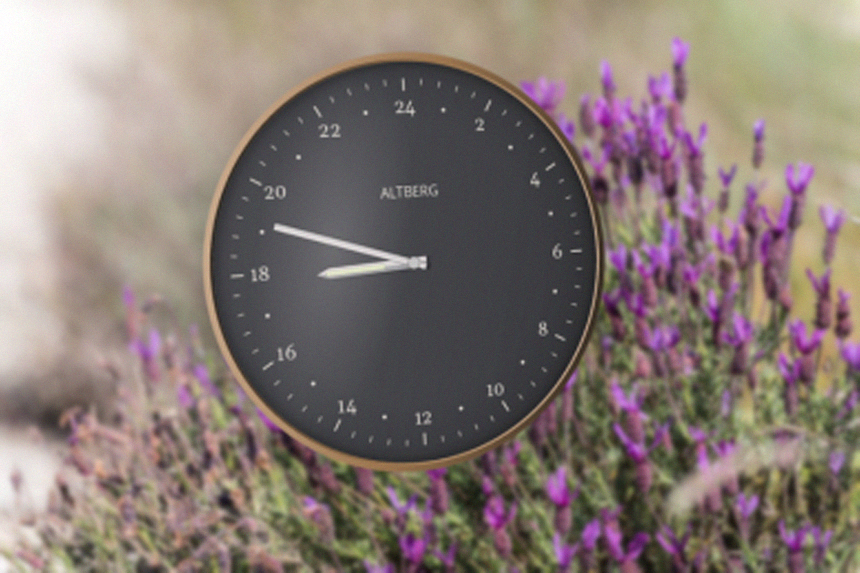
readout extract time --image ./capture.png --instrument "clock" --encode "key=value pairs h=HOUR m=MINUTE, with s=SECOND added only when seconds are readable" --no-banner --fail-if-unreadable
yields h=17 m=48
